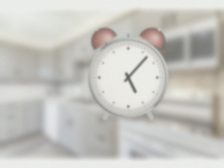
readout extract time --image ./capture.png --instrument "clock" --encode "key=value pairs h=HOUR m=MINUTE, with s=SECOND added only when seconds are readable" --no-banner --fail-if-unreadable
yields h=5 m=7
